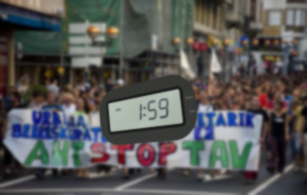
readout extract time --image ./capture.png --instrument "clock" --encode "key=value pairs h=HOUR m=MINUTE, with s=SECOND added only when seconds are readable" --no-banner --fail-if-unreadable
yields h=1 m=59
